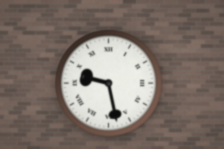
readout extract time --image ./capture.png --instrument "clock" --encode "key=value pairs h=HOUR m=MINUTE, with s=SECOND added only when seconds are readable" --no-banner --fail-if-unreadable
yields h=9 m=28
